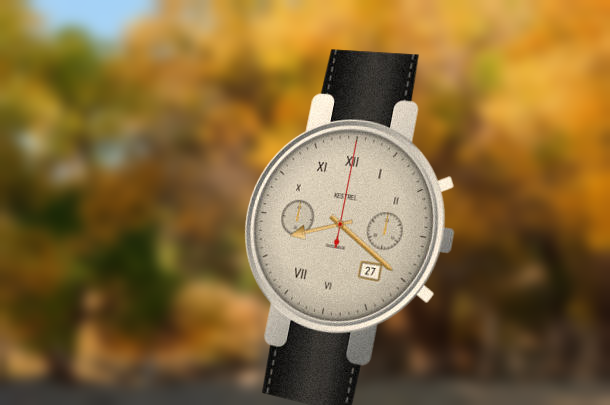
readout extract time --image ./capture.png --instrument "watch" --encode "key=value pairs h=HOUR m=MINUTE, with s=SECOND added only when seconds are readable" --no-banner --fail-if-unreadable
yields h=8 m=20
